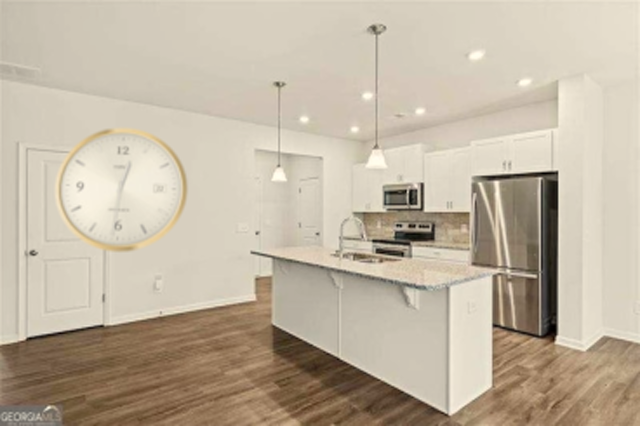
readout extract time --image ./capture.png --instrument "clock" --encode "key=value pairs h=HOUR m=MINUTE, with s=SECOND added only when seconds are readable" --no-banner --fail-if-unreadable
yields h=12 m=31
